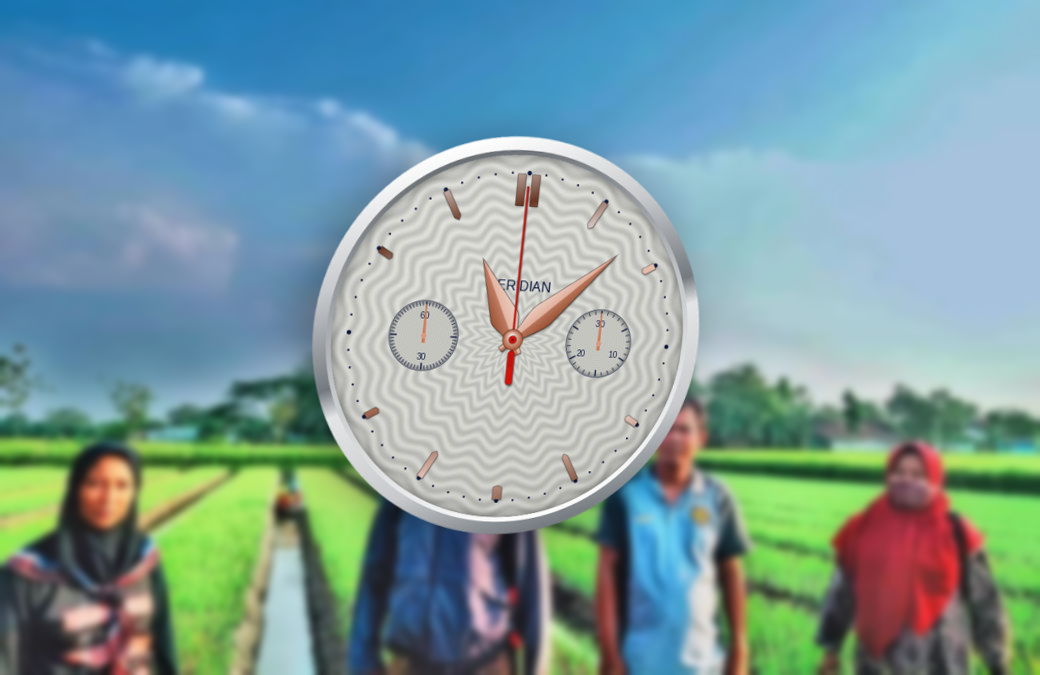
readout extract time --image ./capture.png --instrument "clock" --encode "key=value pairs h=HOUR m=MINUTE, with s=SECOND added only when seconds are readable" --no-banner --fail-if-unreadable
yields h=11 m=8 s=0
